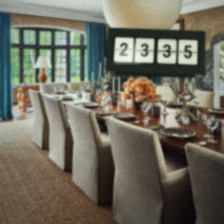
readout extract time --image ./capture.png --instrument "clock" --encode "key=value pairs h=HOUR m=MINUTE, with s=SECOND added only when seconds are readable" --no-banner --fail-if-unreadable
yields h=23 m=35
